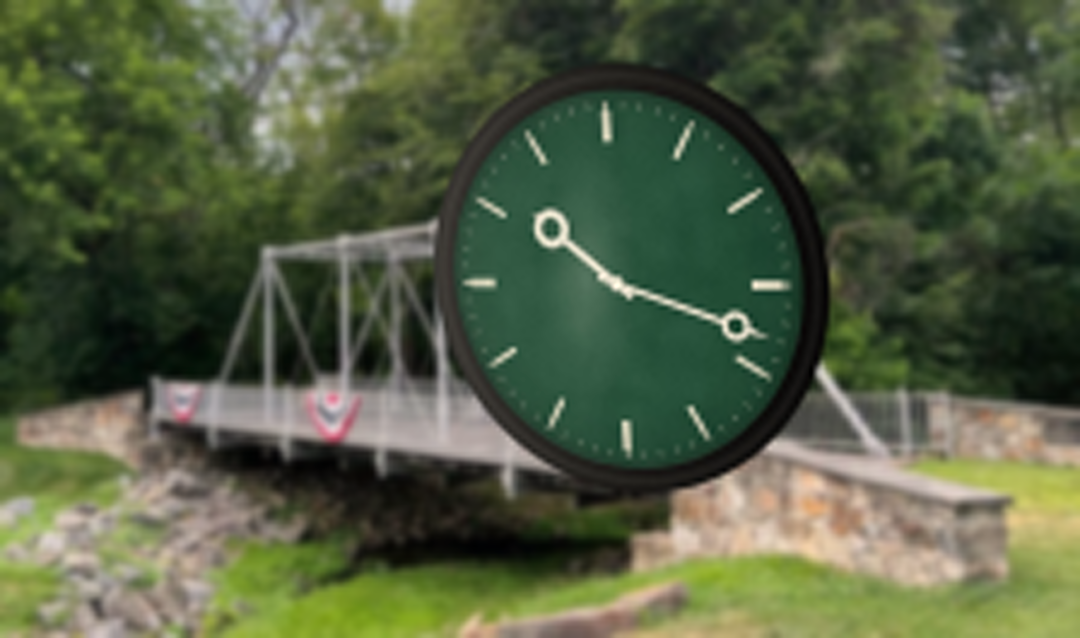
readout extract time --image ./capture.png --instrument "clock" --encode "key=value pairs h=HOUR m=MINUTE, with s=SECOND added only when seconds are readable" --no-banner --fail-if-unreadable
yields h=10 m=18
